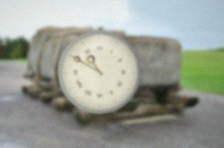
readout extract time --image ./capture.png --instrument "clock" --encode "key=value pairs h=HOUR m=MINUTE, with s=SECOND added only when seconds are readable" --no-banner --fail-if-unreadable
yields h=10 m=50
